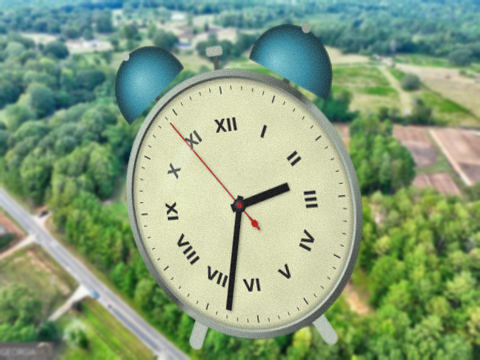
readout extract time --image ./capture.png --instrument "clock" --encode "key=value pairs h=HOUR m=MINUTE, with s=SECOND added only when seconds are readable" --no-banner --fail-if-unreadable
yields h=2 m=32 s=54
